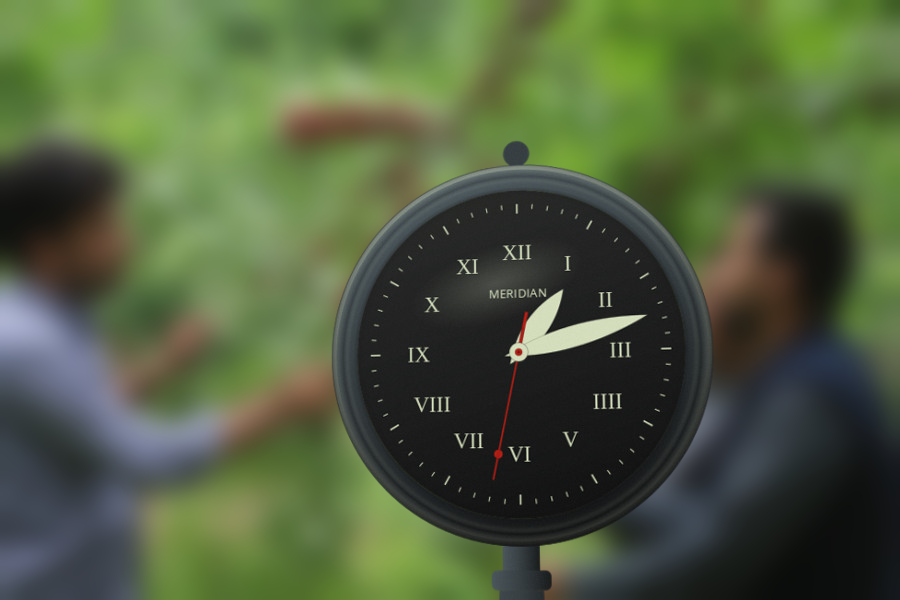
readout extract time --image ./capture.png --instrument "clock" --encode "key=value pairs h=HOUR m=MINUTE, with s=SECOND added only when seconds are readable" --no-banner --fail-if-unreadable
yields h=1 m=12 s=32
